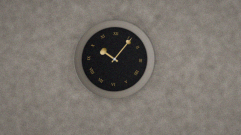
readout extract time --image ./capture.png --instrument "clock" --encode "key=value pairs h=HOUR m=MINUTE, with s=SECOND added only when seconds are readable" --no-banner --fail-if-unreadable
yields h=10 m=6
